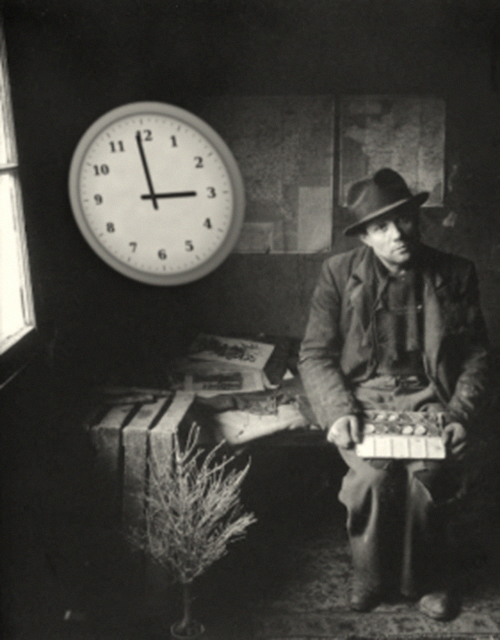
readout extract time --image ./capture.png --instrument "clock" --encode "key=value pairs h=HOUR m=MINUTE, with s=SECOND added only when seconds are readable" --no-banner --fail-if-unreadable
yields h=2 m=59
